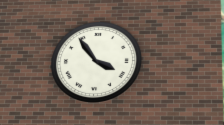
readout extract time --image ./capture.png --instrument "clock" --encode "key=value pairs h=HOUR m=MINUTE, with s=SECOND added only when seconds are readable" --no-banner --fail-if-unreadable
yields h=3 m=54
